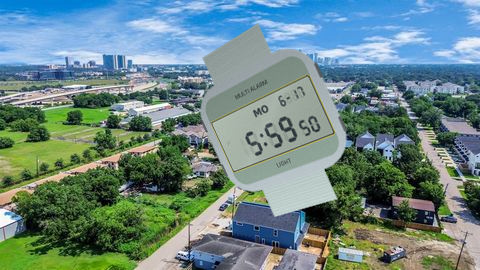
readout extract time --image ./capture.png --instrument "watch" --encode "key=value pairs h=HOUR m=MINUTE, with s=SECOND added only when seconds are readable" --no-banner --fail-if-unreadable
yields h=5 m=59 s=50
